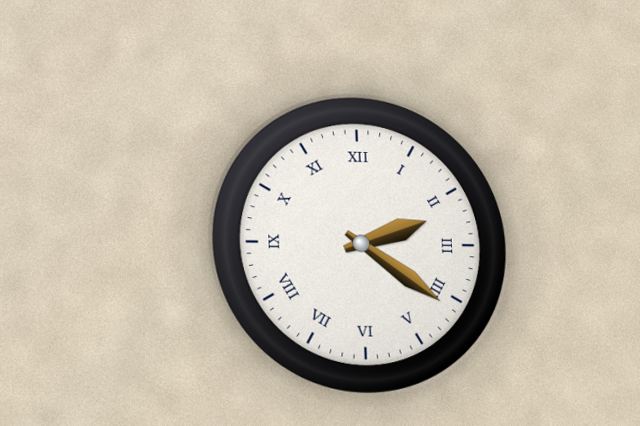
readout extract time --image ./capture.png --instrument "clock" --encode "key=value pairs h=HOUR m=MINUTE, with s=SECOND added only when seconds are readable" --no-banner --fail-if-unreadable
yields h=2 m=21
